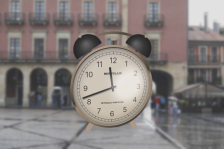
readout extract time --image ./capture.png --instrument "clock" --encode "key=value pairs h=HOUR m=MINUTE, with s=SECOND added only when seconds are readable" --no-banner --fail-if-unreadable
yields h=11 m=42
